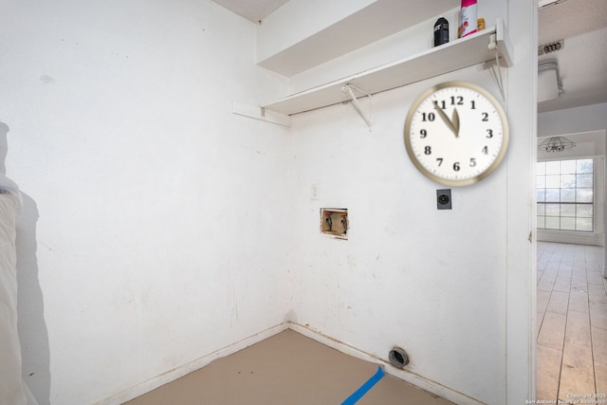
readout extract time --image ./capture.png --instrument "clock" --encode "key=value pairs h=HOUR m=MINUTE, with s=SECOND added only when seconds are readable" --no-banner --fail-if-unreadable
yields h=11 m=54
